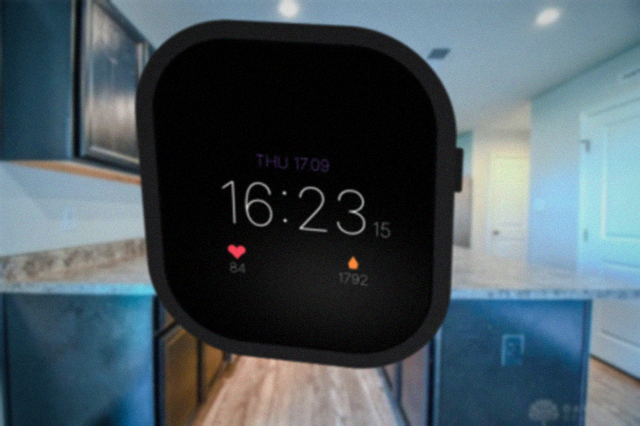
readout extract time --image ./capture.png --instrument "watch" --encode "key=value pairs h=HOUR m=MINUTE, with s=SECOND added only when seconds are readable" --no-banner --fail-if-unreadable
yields h=16 m=23 s=15
